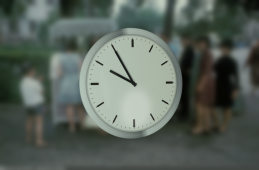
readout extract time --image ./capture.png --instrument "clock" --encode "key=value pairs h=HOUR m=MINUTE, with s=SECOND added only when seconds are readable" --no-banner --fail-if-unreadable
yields h=9 m=55
